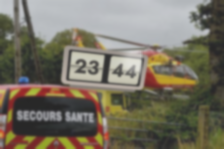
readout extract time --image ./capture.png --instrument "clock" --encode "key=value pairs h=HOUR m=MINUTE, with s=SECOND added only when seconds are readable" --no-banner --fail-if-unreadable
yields h=23 m=44
